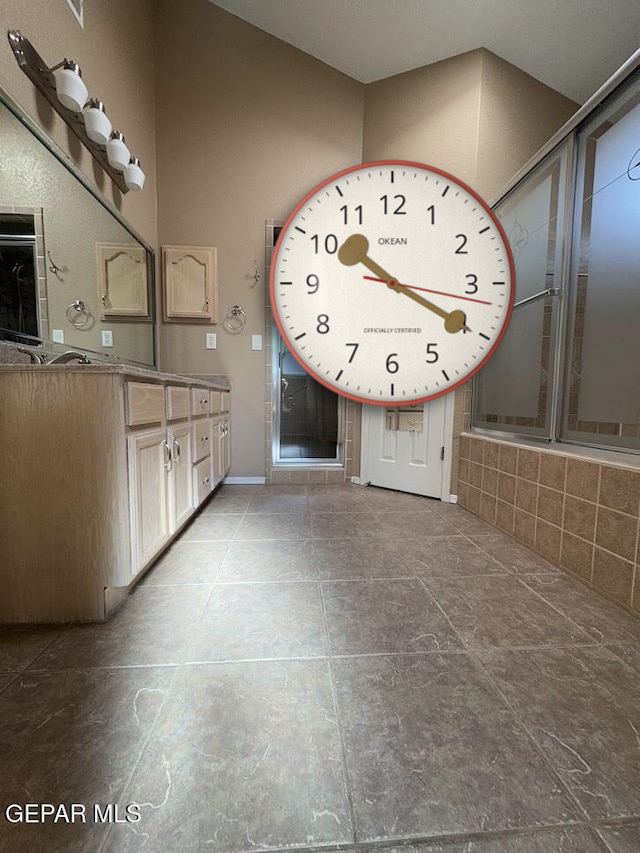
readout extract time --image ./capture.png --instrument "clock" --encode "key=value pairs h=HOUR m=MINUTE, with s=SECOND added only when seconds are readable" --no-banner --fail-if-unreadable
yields h=10 m=20 s=17
